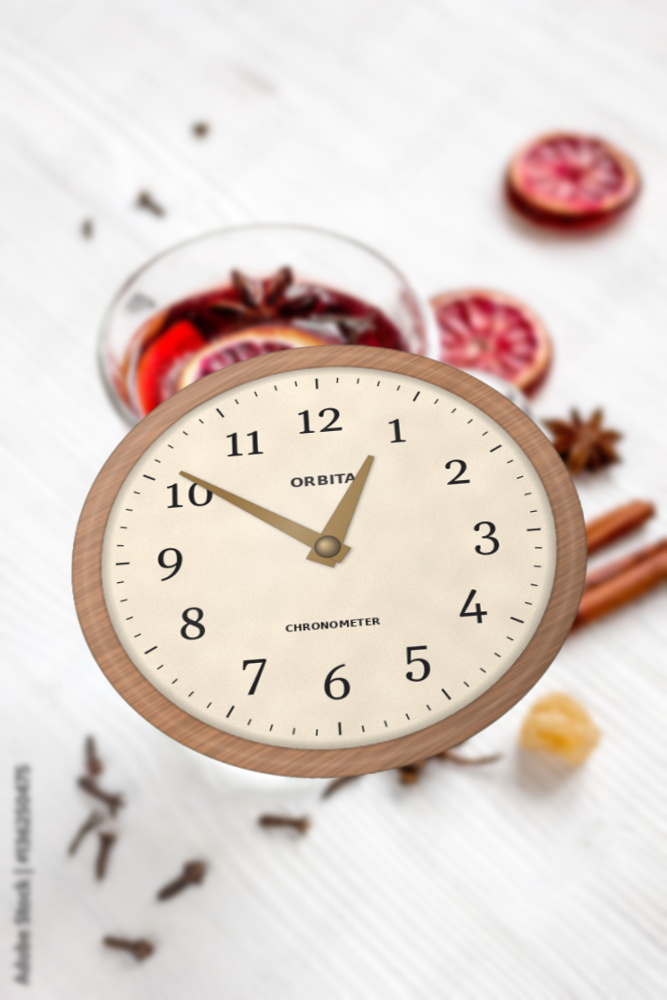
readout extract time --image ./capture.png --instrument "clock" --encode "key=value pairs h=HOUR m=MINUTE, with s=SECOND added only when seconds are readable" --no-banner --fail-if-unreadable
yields h=12 m=51
